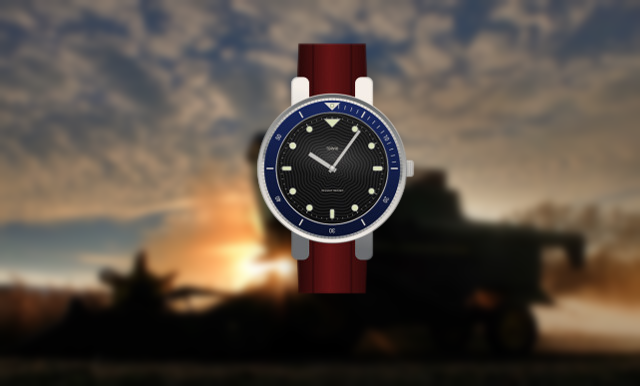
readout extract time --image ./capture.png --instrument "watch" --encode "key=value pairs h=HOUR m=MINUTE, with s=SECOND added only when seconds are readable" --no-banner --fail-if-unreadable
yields h=10 m=6
